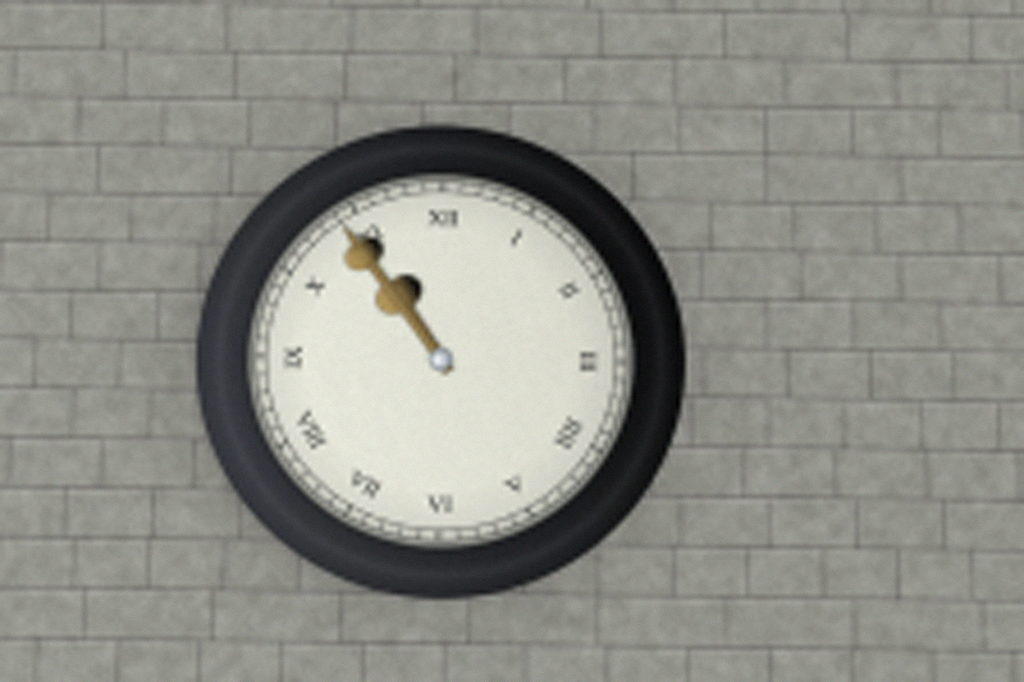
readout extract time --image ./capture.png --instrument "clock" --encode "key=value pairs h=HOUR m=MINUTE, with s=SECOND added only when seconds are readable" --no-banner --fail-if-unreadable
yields h=10 m=54
